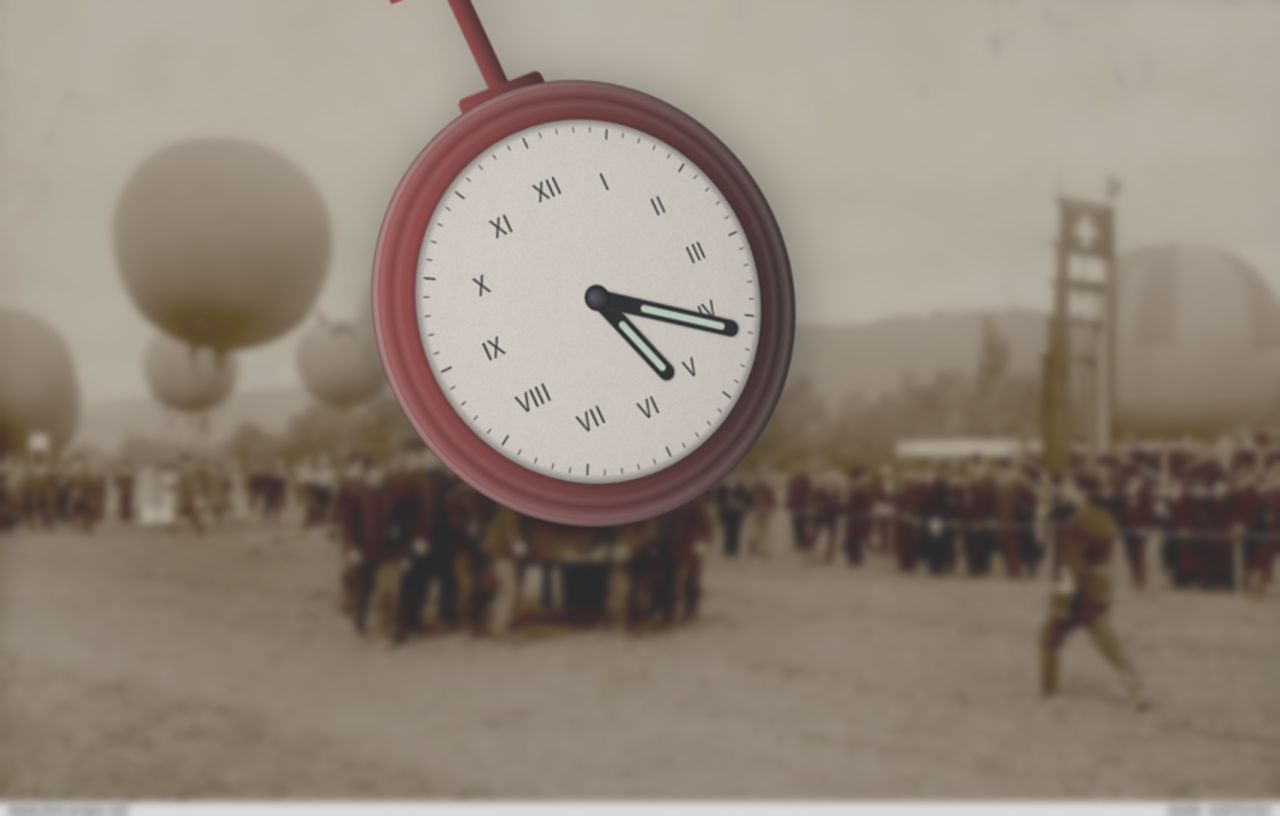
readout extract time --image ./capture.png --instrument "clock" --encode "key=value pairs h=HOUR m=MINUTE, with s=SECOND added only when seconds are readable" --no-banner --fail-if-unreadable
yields h=5 m=21
